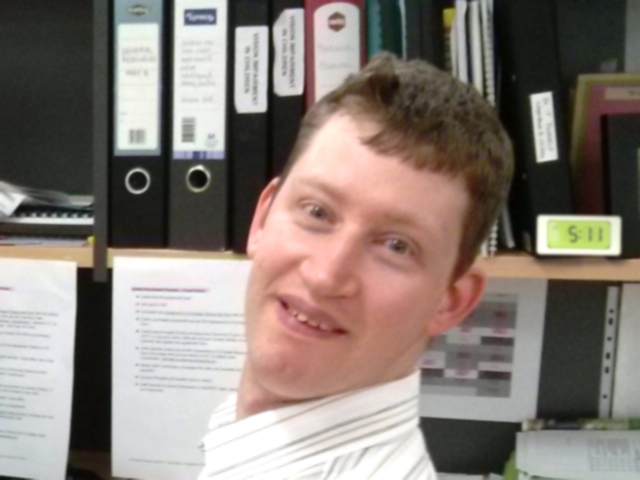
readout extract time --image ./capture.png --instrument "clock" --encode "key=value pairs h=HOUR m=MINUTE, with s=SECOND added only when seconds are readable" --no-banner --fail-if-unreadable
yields h=5 m=11
